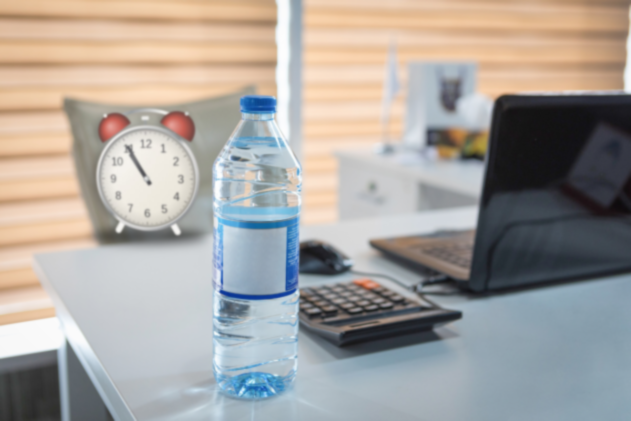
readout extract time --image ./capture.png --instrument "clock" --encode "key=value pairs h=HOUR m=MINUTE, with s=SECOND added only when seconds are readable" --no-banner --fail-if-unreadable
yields h=10 m=55
